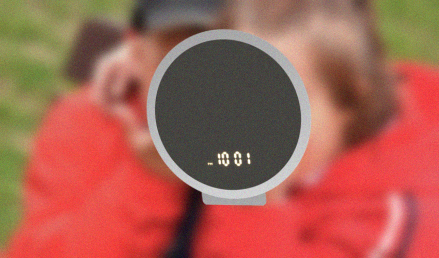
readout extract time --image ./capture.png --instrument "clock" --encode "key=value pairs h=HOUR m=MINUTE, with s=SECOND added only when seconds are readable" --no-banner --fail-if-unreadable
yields h=10 m=1
